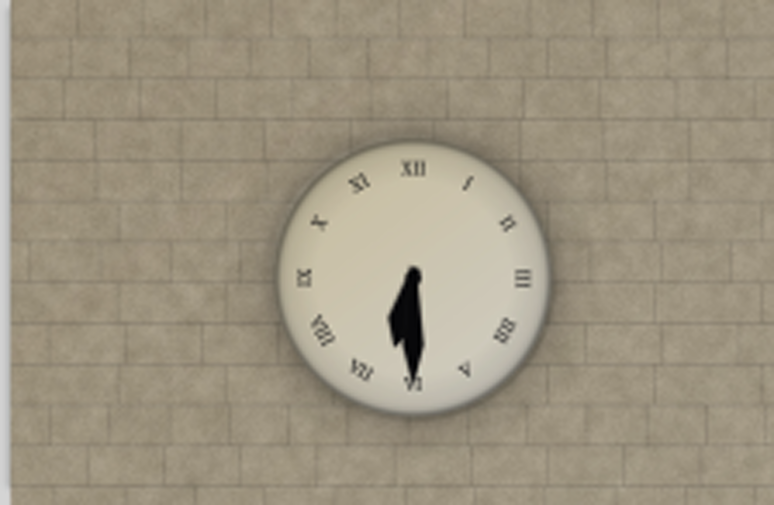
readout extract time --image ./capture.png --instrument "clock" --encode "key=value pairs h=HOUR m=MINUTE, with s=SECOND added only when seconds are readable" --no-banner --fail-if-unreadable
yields h=6 m=30
